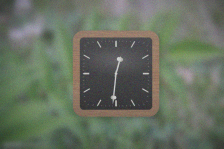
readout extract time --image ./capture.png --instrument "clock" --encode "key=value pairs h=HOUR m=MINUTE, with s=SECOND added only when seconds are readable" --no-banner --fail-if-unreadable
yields h=12 m=31
